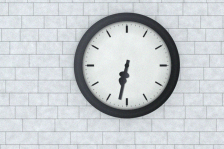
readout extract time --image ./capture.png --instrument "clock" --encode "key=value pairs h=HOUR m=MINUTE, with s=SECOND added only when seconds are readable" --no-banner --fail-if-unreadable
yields h=6 m=32
